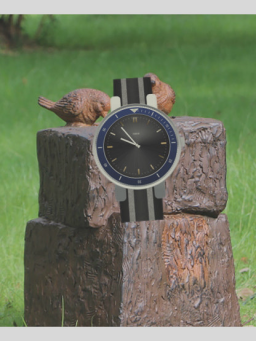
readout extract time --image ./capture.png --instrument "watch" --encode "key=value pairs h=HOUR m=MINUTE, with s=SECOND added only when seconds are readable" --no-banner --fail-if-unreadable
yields h=9 m=54
